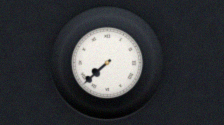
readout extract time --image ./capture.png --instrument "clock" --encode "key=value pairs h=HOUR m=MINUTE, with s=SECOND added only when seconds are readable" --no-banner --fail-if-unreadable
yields h=7 m=38
